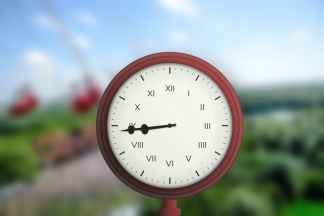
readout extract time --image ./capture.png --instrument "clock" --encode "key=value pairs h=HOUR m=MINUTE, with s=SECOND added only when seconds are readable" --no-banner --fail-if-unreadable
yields h=8 m=44
